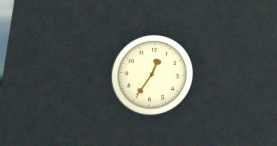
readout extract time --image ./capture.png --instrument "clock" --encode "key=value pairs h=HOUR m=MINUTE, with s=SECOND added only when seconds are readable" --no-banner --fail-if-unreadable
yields h=12 m=35
